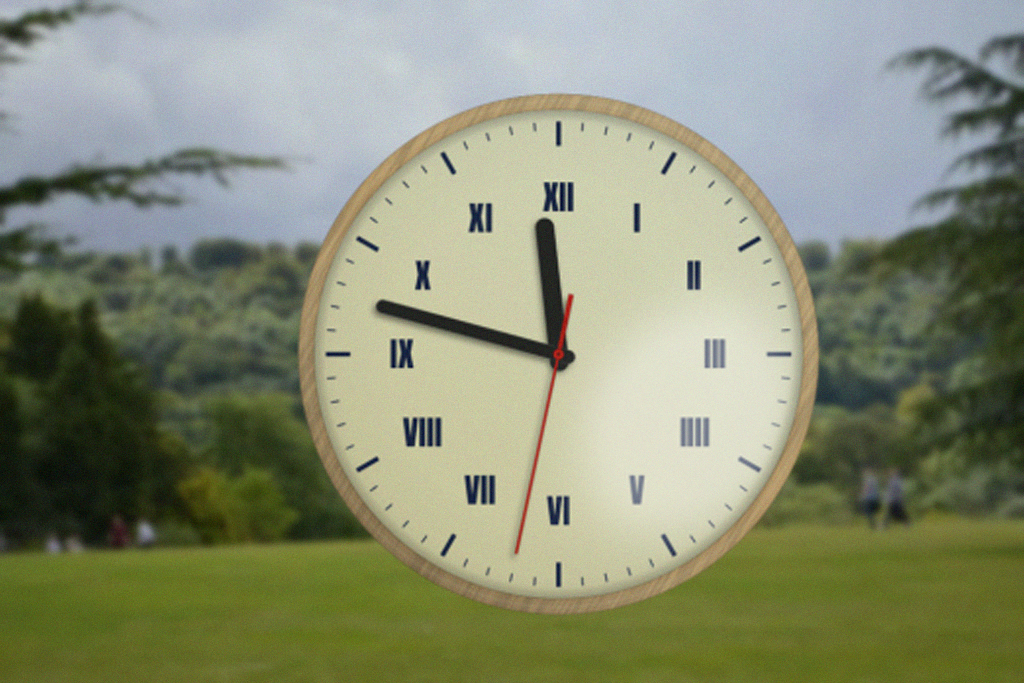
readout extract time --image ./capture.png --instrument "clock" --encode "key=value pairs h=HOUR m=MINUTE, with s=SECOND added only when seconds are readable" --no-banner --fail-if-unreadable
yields h=11 m=47 s=32
